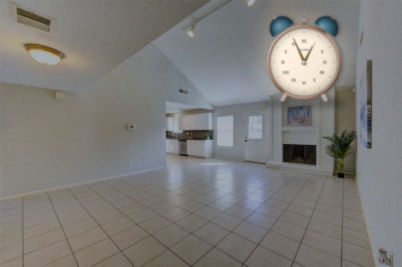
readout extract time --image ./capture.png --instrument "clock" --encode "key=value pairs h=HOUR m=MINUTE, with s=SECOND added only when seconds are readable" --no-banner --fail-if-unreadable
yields h=12 m=56
